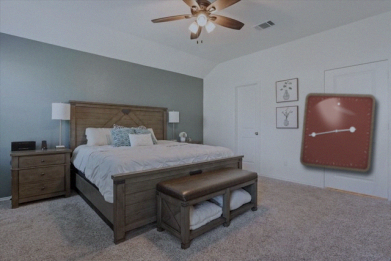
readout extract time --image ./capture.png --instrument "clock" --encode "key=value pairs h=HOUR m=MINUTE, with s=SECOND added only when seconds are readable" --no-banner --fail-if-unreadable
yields h=2 m=43
